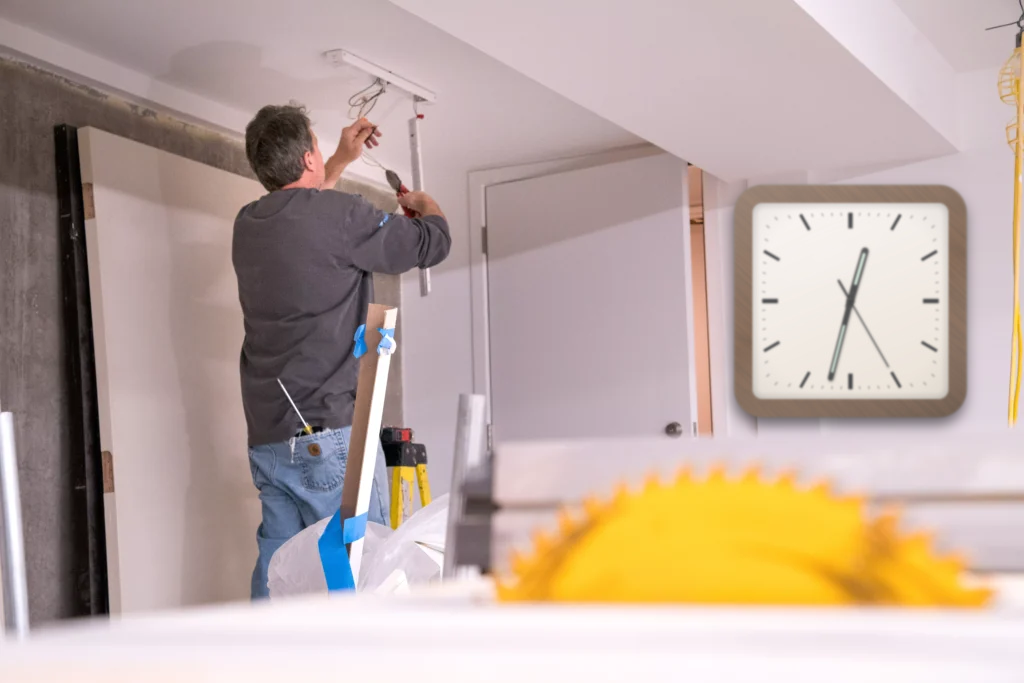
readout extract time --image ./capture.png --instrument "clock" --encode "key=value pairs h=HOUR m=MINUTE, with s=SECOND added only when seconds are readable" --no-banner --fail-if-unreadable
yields h=12 m=32 s=25
